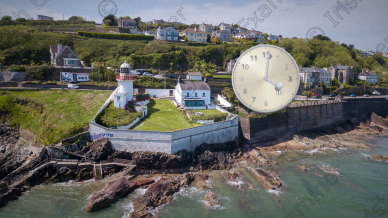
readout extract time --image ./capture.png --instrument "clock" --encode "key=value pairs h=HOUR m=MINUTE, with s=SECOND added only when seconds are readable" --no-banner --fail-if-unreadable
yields h=4 m=1
